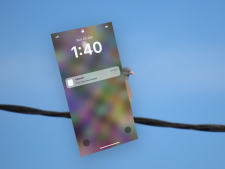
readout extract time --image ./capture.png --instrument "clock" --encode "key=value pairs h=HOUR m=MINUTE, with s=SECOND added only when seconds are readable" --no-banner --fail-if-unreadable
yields h=1 m=40
